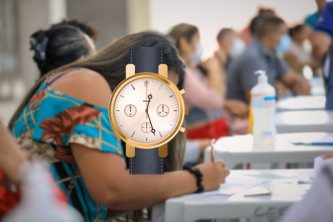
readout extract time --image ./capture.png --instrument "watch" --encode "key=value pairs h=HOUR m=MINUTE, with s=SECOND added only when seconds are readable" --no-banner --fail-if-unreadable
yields h=12 m=27
